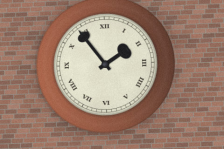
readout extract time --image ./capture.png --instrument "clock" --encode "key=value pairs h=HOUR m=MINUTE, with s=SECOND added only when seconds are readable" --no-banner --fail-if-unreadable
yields h=1 m=54
